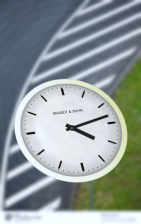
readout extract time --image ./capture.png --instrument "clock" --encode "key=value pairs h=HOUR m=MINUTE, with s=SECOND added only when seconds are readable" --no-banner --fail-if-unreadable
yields h=4 m=13
